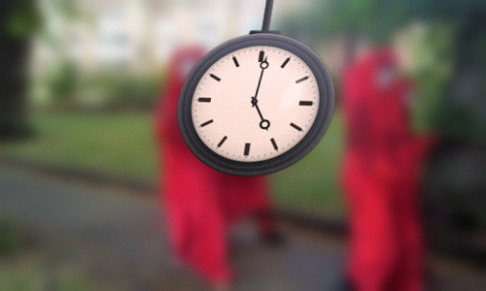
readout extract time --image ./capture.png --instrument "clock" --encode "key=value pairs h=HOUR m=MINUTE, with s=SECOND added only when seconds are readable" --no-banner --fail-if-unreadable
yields h=5 m=1
